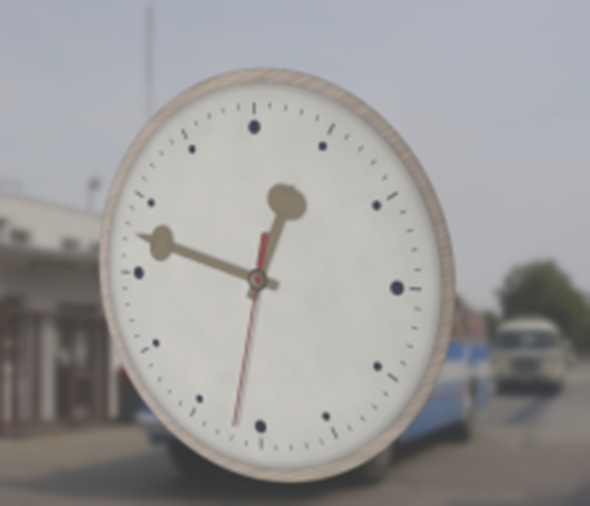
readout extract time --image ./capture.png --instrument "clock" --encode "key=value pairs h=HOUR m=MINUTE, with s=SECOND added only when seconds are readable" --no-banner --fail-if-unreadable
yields h=12 m=47 s=32
